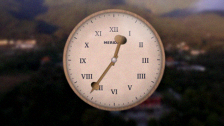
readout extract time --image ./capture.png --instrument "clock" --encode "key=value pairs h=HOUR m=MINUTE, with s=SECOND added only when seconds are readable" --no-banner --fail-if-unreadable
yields h=12 m=36
